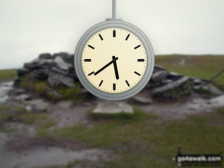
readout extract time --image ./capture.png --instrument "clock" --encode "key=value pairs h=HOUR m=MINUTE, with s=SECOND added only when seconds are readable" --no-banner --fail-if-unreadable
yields h=5 m=39
